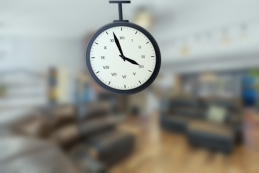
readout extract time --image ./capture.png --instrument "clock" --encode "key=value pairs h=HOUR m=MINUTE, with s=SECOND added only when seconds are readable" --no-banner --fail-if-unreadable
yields h=3 m=57
